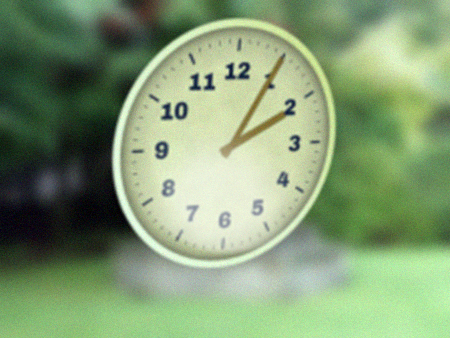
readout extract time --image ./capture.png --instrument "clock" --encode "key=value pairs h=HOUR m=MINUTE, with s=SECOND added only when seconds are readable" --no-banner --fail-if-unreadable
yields h=2 m=5
